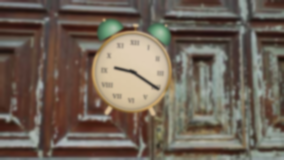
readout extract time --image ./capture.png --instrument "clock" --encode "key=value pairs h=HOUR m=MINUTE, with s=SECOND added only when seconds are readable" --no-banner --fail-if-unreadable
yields h=9 m=20
